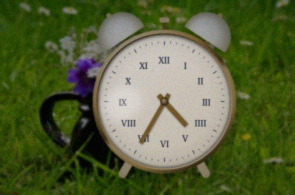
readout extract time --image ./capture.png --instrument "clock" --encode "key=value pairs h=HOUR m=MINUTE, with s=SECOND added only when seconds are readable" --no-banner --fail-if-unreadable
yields h=4 m=35
